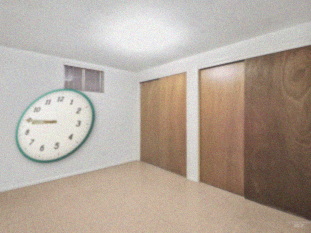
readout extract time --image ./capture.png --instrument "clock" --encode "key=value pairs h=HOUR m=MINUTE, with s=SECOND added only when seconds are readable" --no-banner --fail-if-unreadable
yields h=8 m=45
